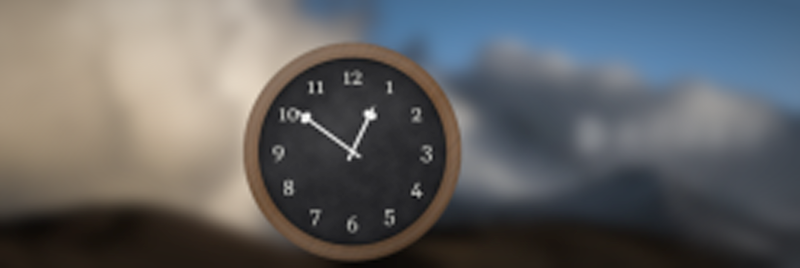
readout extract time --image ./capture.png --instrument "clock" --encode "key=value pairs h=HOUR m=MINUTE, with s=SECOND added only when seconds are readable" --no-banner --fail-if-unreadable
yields h=12 m=51
